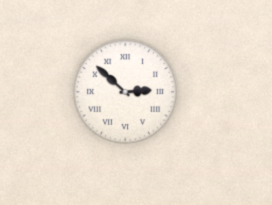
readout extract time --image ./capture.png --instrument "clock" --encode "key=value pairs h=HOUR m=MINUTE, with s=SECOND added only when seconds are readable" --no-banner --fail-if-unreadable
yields h=2 m=52
